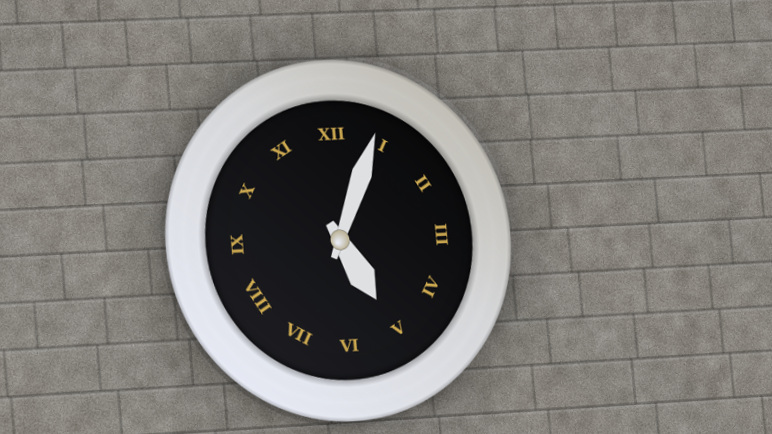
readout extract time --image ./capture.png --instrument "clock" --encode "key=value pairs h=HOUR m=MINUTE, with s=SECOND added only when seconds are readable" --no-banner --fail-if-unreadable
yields h=5 m=4
